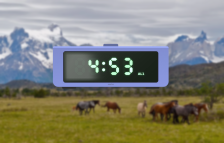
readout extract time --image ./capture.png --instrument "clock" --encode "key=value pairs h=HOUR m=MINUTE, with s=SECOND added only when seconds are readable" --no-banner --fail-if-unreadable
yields h=4 m=53
